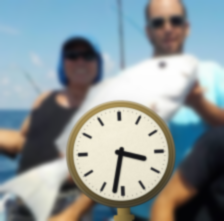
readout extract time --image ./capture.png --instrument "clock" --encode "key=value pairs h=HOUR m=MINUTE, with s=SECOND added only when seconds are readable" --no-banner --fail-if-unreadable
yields h=3 m=32
